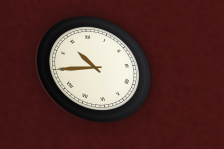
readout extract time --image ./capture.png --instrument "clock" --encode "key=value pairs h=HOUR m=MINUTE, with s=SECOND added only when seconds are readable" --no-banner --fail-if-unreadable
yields h=10 m=45
